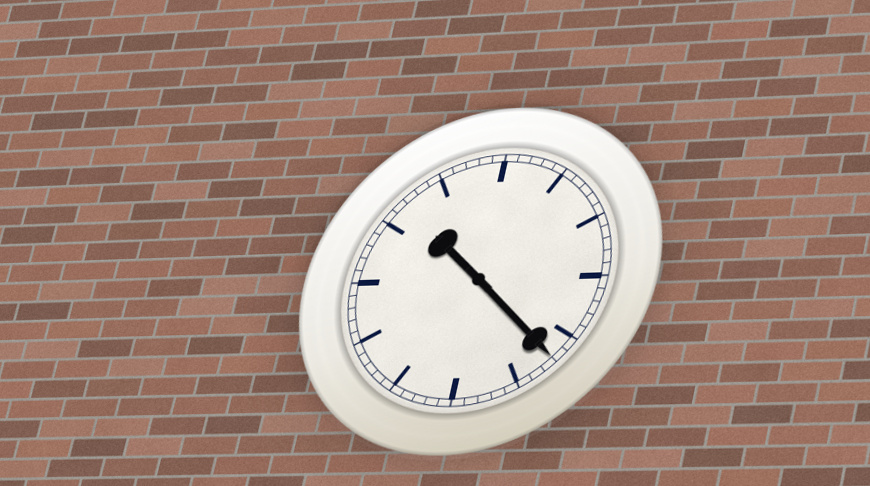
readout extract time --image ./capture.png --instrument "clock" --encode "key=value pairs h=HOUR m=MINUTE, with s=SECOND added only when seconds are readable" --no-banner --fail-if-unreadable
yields h=10 m=22
